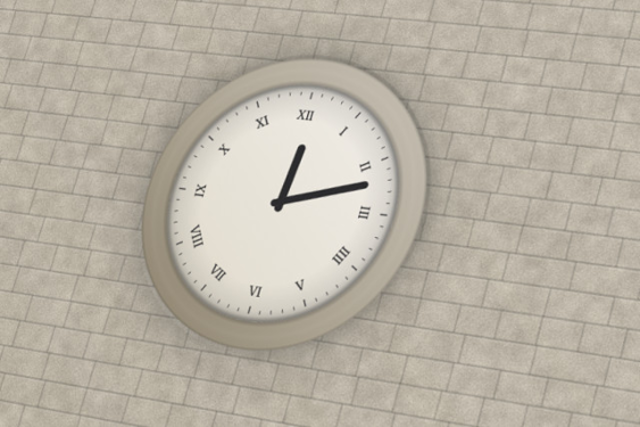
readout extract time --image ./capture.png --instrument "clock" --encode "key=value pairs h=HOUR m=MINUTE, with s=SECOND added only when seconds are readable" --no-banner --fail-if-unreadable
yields h=12 m=12
